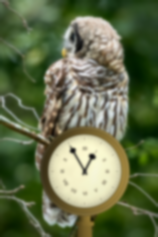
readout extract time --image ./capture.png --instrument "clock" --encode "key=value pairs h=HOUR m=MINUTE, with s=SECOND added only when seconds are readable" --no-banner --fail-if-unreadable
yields h=12 m=55
